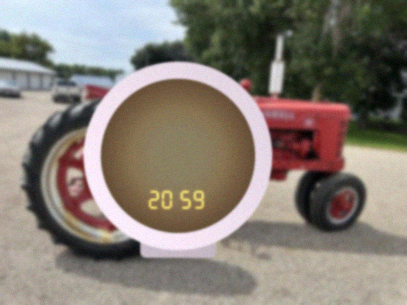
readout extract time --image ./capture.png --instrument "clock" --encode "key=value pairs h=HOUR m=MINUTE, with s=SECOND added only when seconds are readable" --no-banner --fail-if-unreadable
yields h=20 m=59
